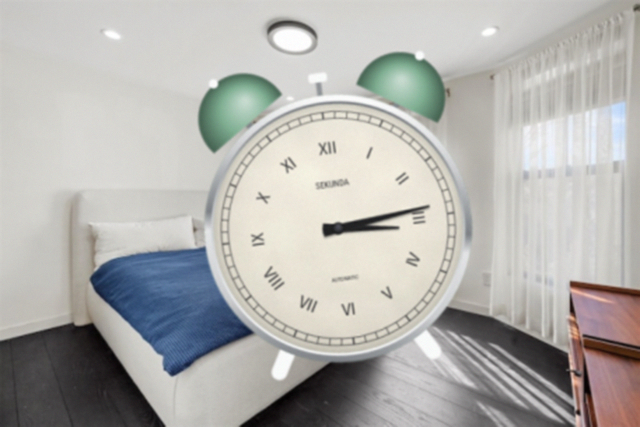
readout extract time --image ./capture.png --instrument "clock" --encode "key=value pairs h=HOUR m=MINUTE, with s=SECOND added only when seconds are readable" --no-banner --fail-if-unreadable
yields h=3 m=14
